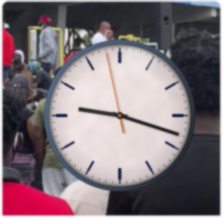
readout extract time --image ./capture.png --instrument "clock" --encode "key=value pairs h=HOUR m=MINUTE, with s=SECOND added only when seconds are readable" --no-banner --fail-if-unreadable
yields h=9 m=17 s=58
